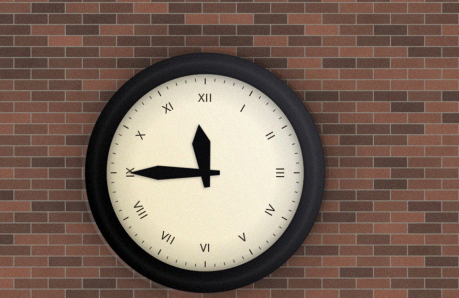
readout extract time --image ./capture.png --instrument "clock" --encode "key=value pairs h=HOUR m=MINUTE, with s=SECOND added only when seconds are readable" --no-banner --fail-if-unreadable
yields h=11 m=45
